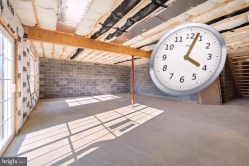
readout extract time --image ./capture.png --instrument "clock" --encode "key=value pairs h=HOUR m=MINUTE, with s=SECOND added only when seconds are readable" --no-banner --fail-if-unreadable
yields h=4 m=3
